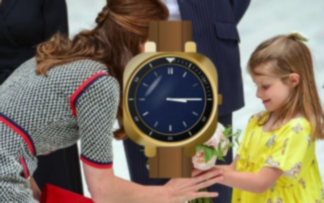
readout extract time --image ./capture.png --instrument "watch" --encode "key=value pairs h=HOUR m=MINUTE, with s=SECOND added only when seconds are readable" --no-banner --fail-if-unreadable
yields h=3 m=15
